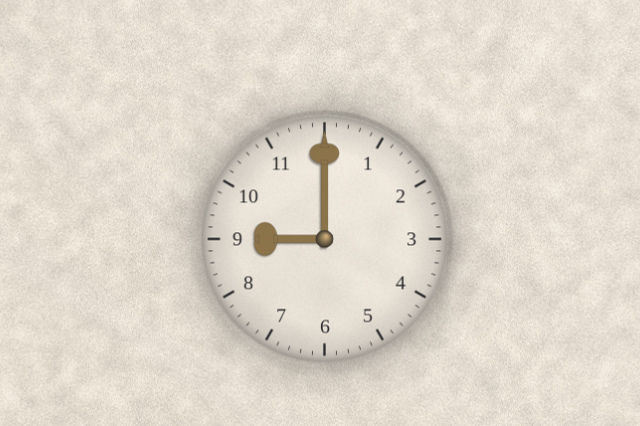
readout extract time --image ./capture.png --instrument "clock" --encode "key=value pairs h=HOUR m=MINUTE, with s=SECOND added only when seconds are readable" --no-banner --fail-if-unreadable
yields h=9 m=0
